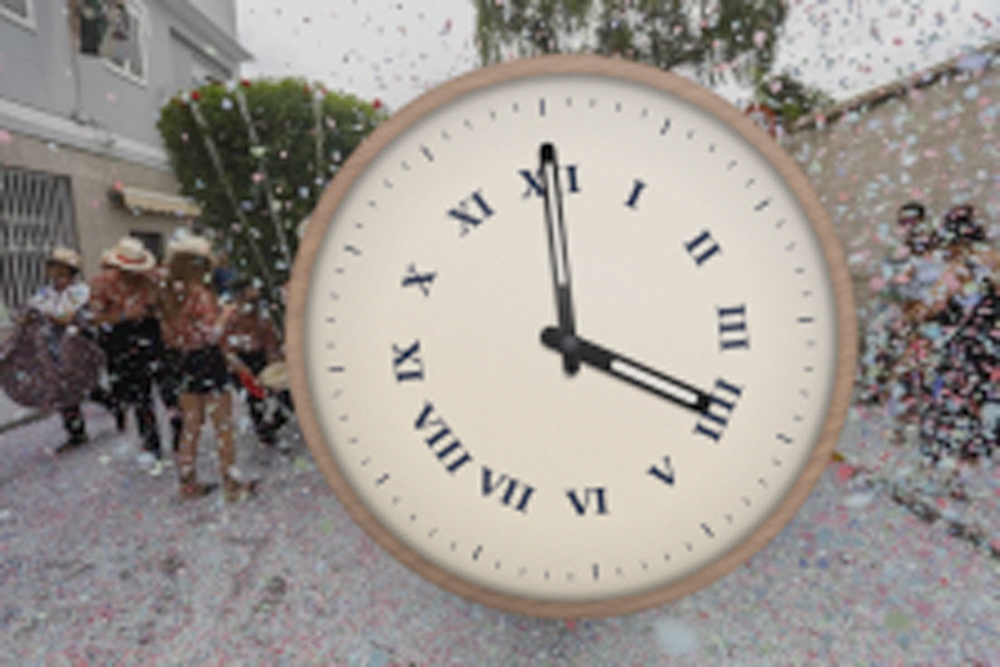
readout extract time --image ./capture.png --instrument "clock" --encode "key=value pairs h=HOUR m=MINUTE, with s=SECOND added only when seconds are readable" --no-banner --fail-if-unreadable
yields h=4 m=0
